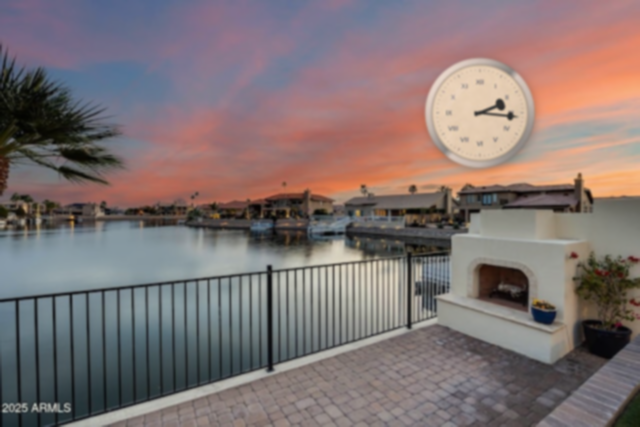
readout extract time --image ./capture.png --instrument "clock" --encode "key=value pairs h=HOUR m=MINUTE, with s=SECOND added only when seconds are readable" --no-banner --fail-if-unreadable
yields h=2 m=16
